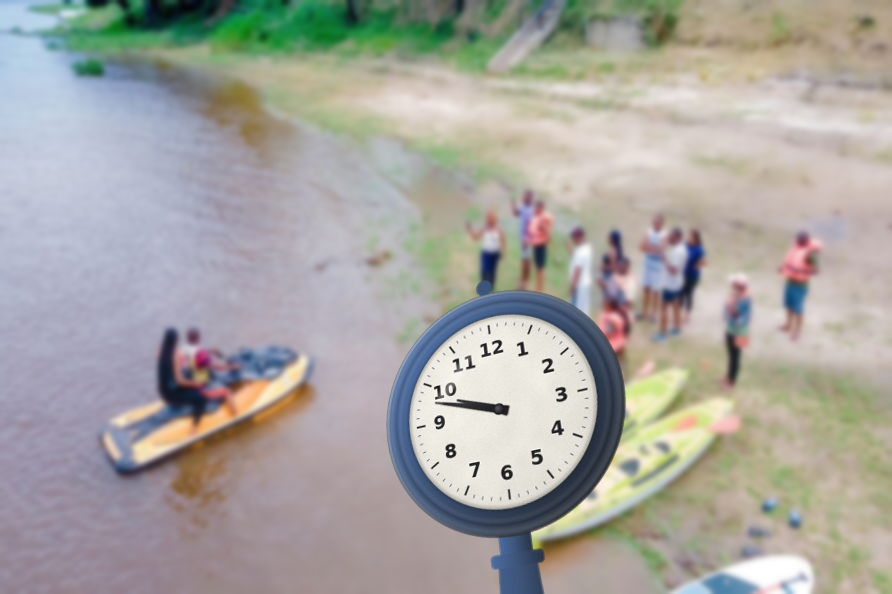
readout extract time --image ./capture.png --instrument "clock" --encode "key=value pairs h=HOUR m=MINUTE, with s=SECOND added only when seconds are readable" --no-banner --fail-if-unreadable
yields h=9 m=48
